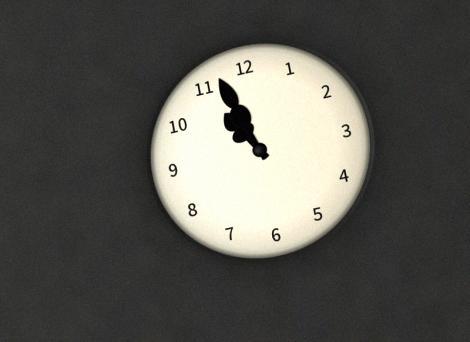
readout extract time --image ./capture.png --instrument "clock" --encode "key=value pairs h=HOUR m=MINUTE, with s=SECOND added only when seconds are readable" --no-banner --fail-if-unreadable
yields h=10 m=57
